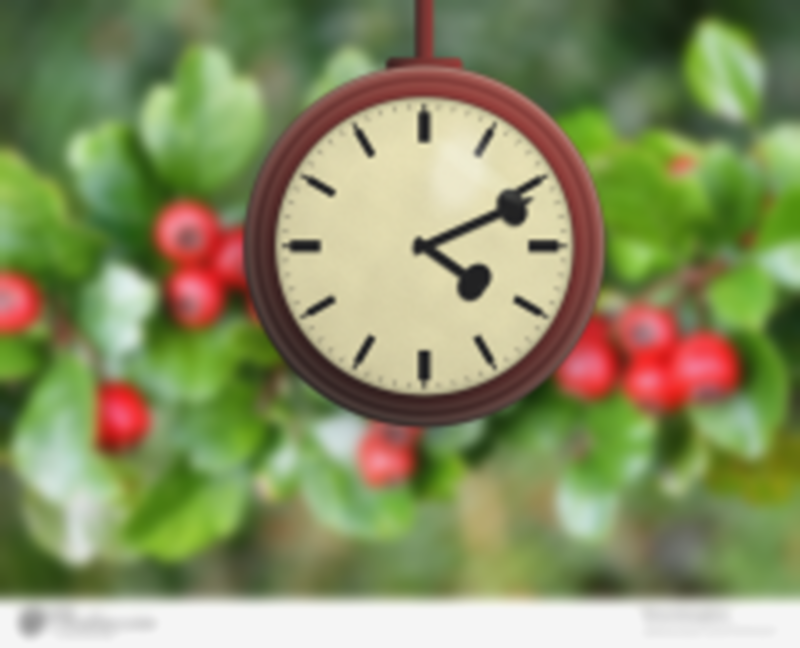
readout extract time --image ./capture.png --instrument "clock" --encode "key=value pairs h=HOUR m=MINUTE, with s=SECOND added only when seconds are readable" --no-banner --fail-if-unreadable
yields h=4 m=11
